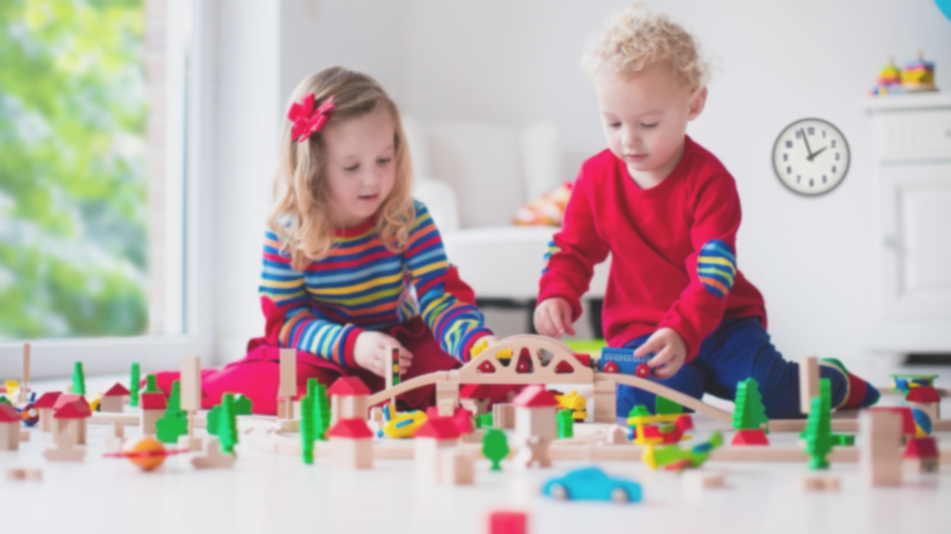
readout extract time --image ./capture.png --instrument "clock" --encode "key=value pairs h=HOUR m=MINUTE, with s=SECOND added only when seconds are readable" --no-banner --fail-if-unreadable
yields h=1 m=57
